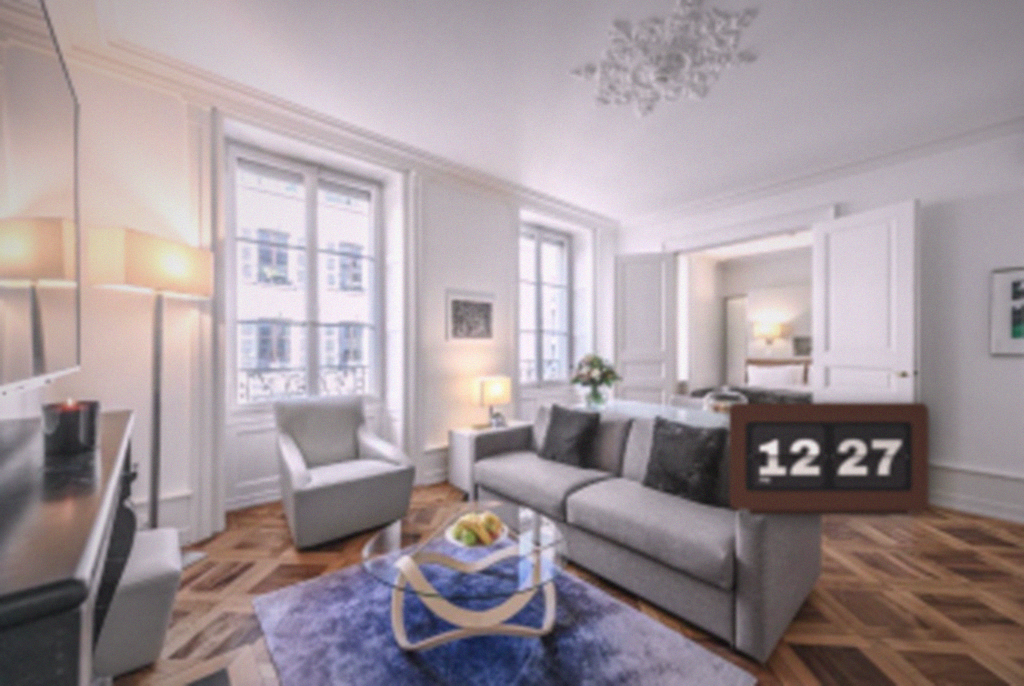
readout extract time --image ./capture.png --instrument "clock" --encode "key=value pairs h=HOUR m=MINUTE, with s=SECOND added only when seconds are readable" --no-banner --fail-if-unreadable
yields h=12 m=27
